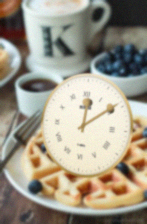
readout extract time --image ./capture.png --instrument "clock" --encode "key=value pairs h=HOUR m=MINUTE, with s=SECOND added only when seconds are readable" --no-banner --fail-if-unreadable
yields h=12 m=9
